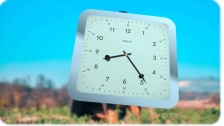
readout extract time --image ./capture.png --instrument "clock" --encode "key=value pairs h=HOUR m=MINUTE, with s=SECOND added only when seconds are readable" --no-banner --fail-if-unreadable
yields h=8 m=24
